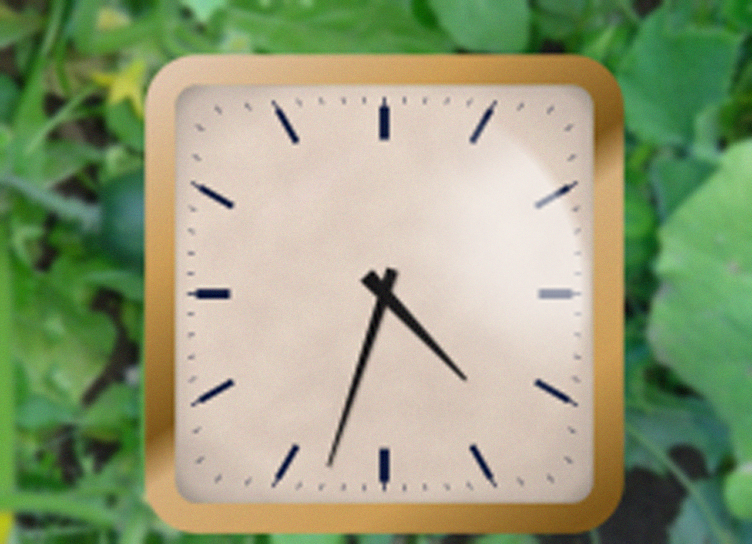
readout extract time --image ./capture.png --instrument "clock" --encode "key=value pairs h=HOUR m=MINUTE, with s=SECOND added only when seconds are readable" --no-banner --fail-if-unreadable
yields h=4 m=33
